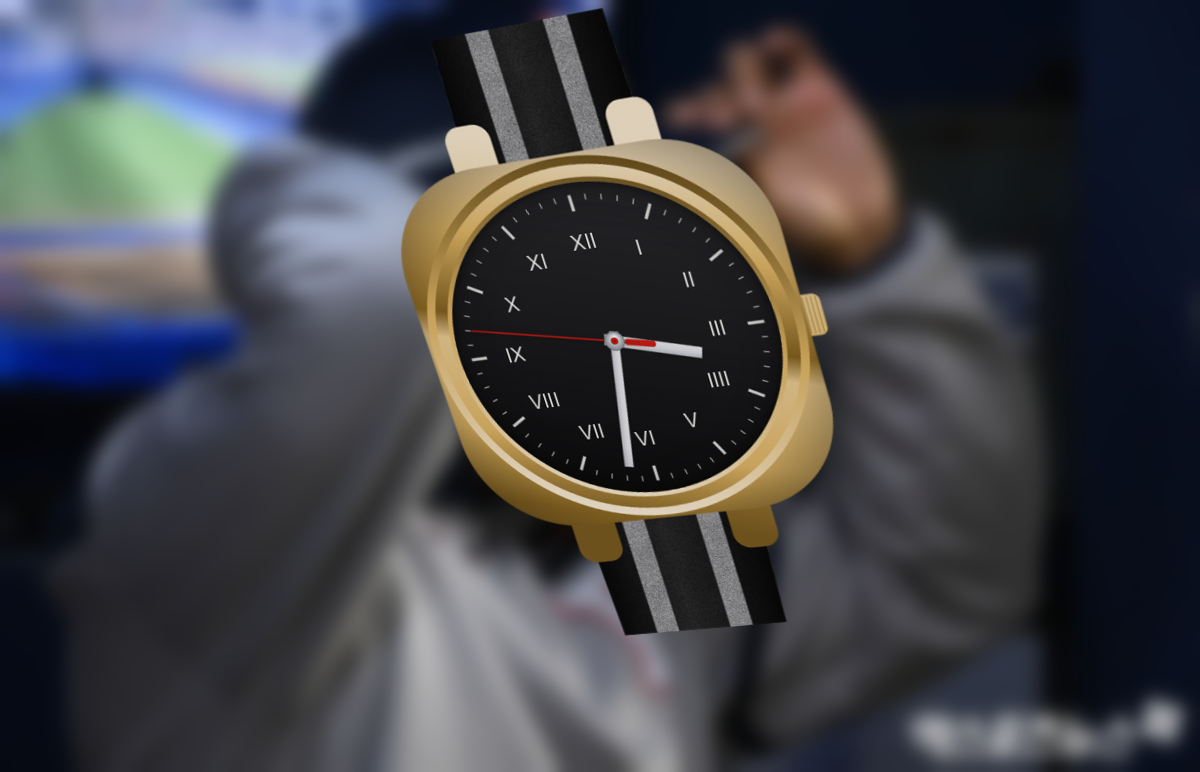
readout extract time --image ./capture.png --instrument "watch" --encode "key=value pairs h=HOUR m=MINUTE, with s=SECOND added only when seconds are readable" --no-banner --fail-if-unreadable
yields h=3 m=31 s=47
